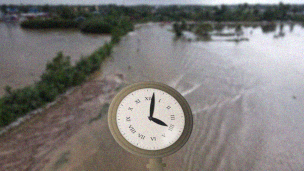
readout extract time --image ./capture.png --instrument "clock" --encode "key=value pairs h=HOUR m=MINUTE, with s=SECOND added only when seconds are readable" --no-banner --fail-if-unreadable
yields h=4 m=2
